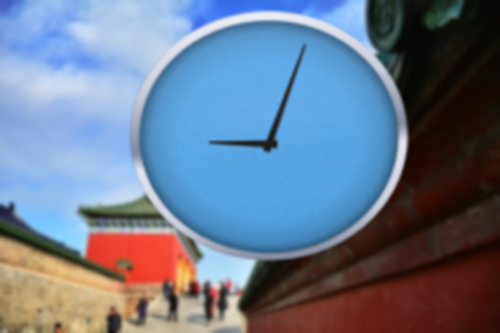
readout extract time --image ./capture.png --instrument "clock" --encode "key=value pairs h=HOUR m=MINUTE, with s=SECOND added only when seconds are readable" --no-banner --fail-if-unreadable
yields h=9 m=3
